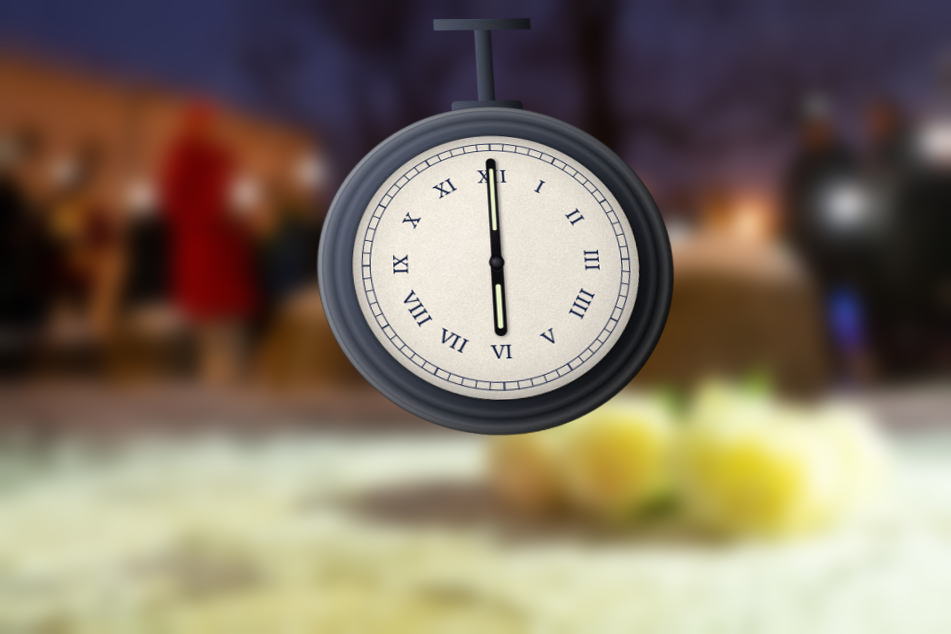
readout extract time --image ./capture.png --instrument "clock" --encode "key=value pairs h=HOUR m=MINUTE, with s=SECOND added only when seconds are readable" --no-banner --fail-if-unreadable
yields h=6 m=0
